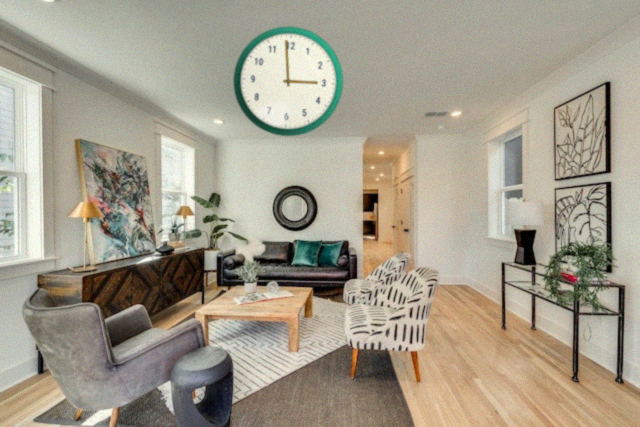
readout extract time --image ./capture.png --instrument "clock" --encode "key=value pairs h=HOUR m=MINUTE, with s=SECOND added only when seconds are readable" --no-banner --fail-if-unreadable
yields h=2 m=59
